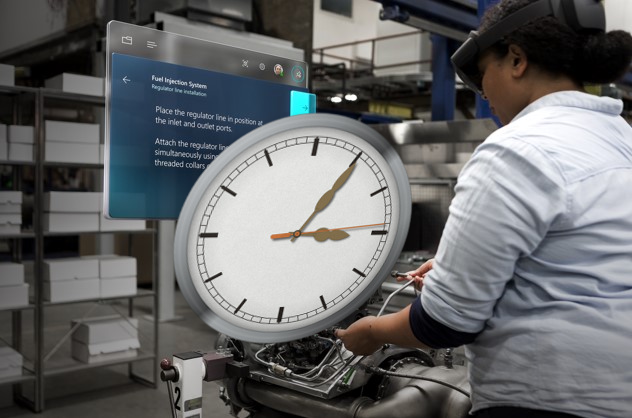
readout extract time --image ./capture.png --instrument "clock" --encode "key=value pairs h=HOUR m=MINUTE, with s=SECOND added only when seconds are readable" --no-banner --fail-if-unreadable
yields h=3 m=5 s=14
